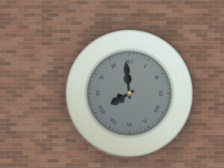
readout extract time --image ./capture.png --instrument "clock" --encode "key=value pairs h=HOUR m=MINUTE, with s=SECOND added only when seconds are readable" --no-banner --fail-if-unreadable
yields h=7 m=59
